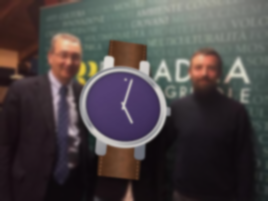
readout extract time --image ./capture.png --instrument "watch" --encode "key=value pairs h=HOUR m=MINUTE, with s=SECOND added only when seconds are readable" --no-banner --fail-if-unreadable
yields h=5 m=2
